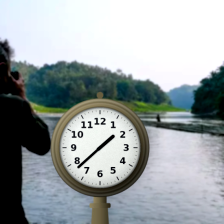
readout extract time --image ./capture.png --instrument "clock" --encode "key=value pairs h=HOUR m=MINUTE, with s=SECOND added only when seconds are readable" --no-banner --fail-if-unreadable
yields h=1 m=38
